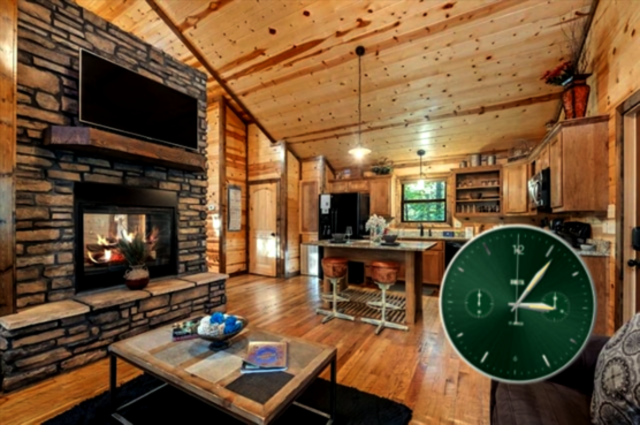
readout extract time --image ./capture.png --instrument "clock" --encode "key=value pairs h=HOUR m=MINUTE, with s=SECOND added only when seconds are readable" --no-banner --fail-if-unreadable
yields h=3 m=6
